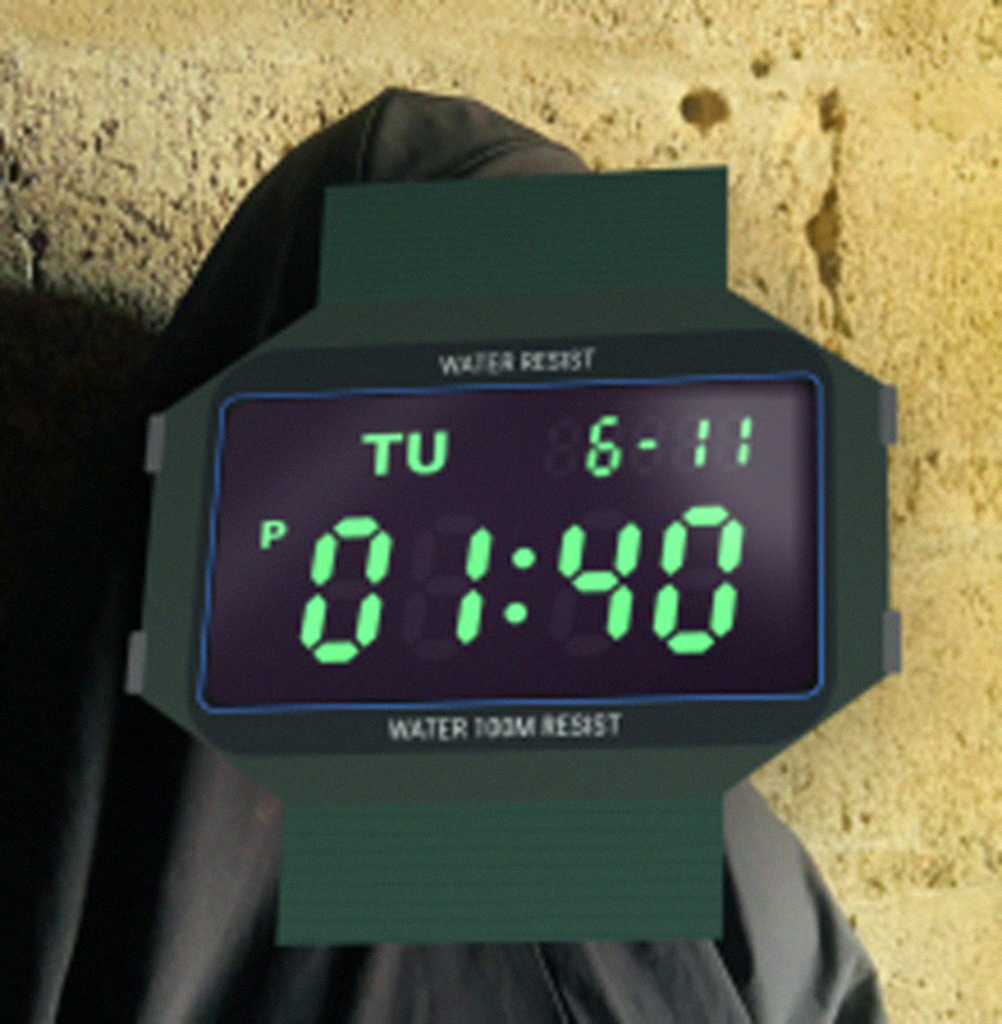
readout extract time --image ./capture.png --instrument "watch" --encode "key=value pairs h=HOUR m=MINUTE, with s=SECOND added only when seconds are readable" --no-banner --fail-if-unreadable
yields h=1 m=40
